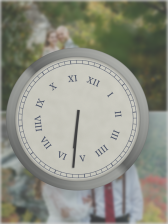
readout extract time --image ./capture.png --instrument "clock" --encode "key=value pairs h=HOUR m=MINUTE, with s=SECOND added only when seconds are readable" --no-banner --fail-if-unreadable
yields h=5 m=27
